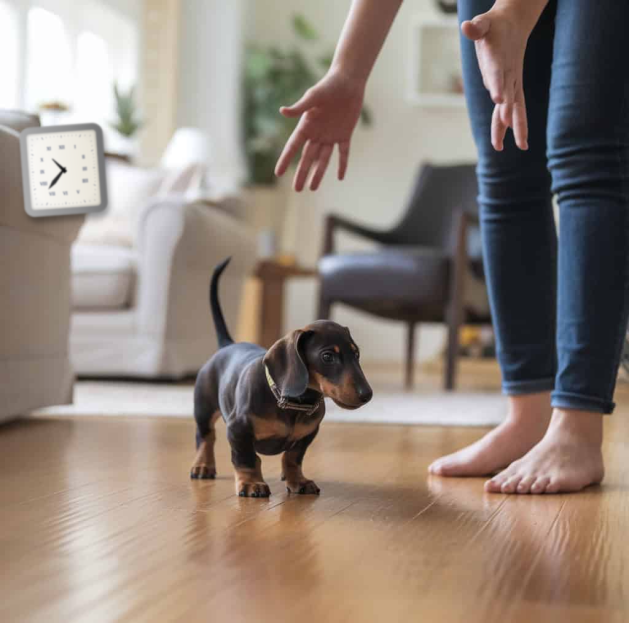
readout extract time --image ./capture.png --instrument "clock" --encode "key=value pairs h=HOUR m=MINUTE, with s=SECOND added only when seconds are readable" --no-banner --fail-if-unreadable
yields h=10 m=37
